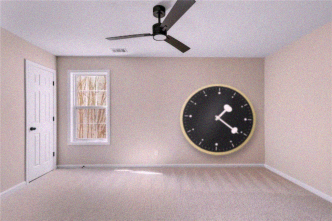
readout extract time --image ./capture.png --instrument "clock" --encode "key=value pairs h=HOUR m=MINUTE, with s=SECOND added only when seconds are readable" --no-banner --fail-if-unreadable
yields h=1 m=21
